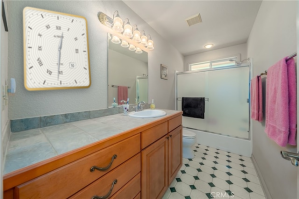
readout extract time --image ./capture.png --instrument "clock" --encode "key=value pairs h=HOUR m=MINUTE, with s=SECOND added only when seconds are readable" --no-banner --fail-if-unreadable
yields h=12 m=31
